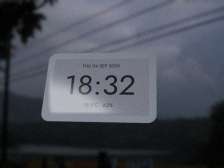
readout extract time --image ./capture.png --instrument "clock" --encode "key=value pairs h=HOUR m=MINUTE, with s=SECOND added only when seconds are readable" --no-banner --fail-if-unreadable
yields h=18 m=32
